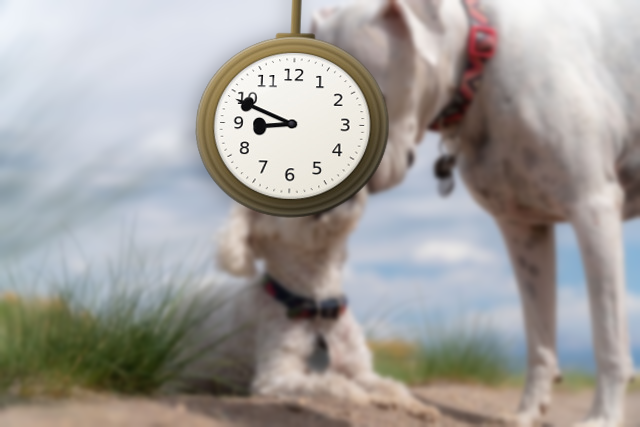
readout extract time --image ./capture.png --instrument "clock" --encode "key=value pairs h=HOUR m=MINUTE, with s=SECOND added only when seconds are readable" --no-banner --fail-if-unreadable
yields h=8 m=49
